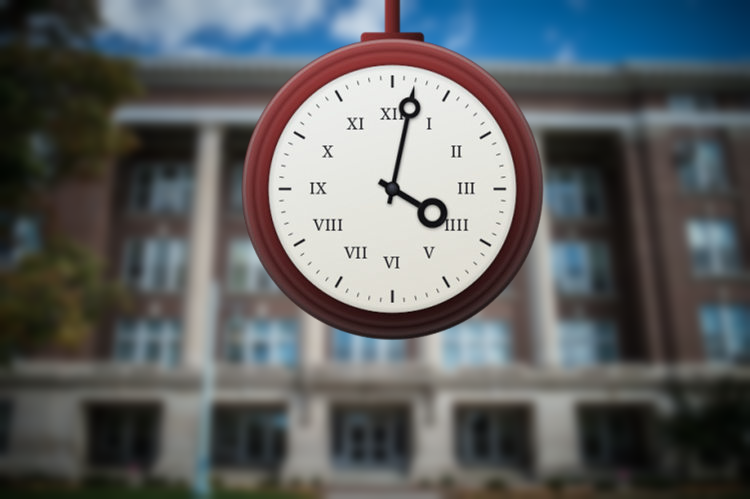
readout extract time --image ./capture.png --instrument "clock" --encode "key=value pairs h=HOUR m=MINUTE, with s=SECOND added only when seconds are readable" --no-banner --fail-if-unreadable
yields h=4 m=2
